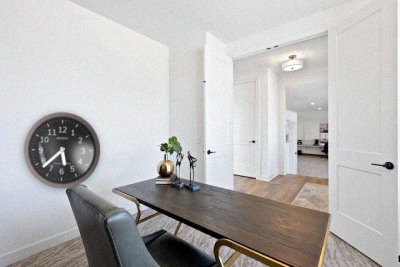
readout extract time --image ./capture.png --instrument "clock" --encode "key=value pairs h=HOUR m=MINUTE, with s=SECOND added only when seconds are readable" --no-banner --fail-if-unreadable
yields h=5 m=38
